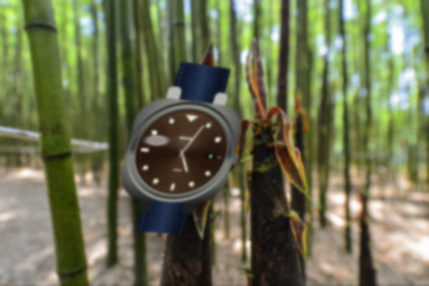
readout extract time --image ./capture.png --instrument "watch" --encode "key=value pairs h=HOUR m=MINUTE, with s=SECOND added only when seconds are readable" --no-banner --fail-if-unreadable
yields h=5 m=4
